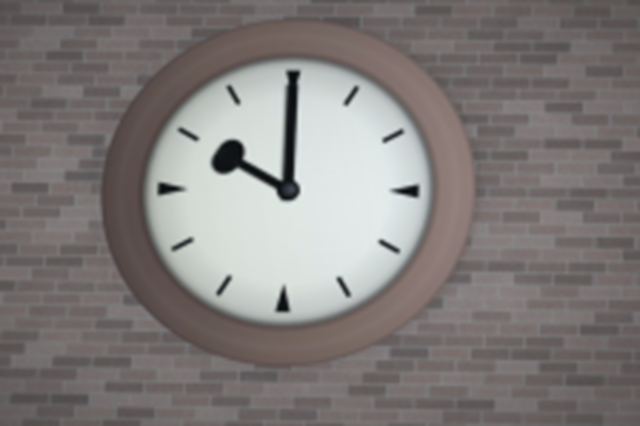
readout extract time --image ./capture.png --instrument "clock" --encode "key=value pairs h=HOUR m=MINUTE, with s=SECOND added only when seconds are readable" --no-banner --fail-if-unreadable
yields h=10 m=0
